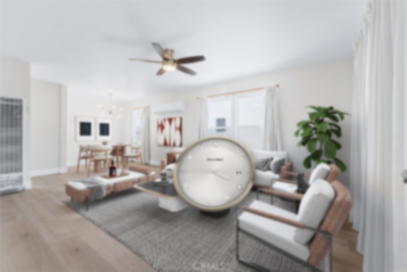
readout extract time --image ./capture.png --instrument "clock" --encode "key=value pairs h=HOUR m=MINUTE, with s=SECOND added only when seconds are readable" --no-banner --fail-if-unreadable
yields h=3 m=45
